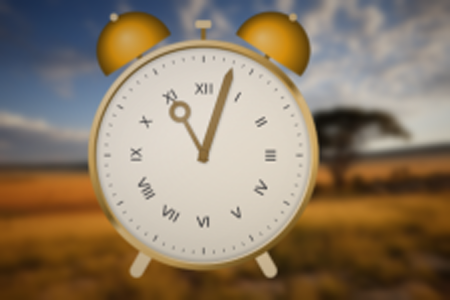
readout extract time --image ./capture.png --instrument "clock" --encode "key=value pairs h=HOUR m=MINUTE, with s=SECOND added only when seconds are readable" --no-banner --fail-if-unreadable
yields h=11 m=3
